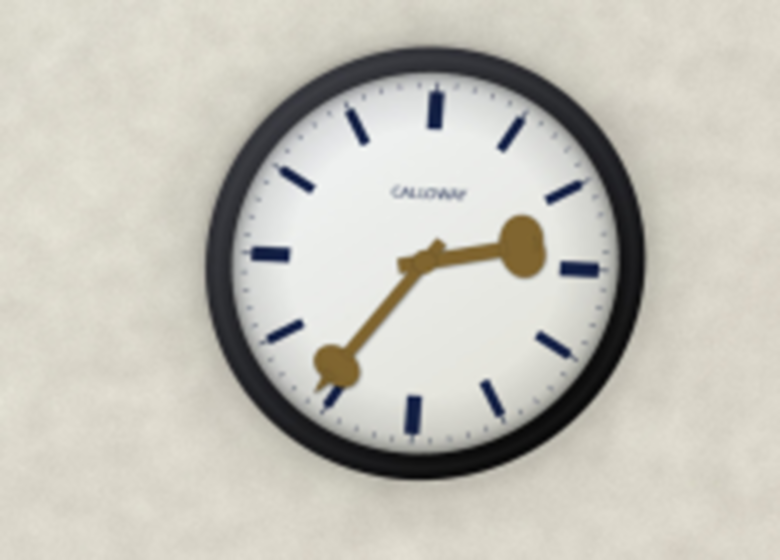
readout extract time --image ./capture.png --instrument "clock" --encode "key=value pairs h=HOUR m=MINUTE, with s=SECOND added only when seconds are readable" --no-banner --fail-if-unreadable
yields h=2 m=36
